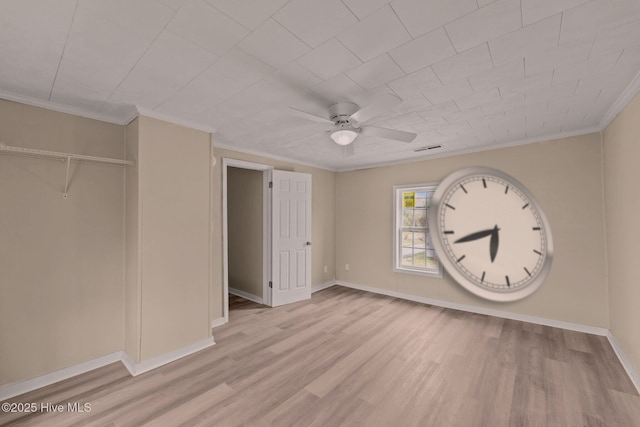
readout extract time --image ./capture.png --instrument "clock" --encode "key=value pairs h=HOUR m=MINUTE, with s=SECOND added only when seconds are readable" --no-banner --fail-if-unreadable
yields h=6 m=43
